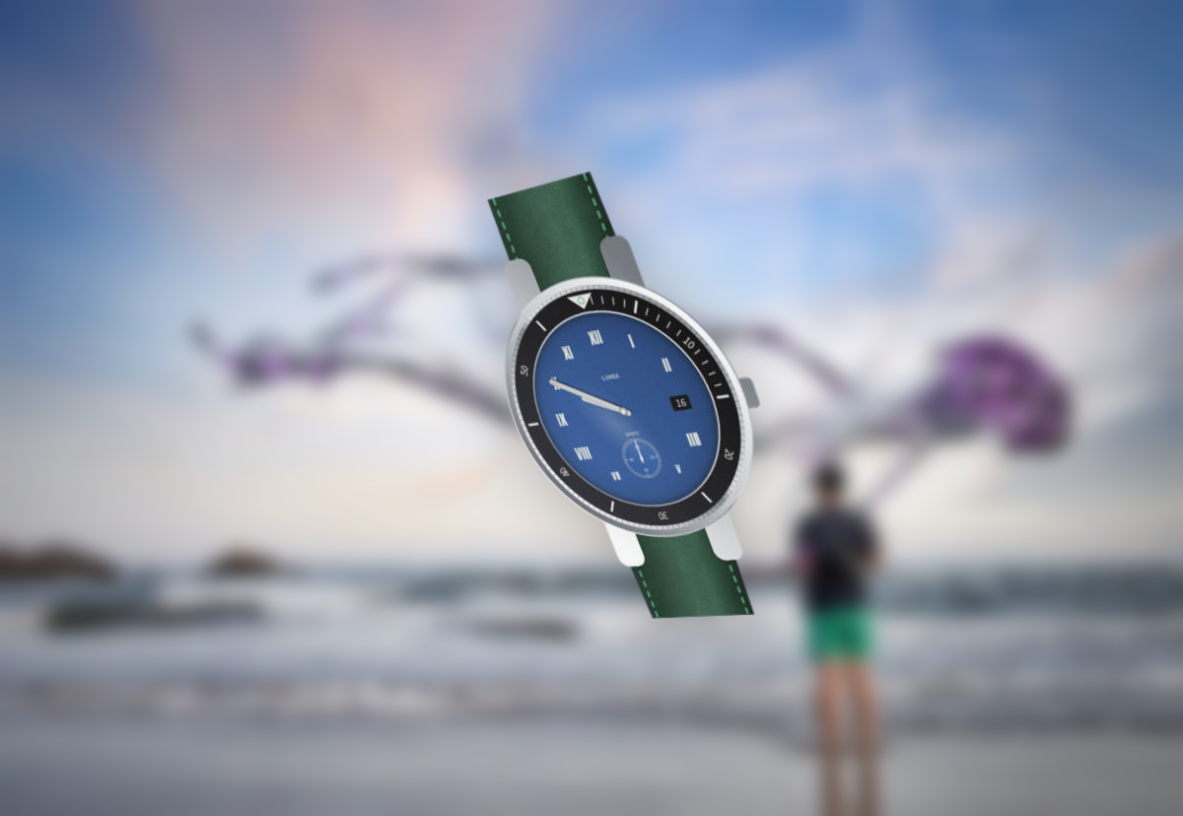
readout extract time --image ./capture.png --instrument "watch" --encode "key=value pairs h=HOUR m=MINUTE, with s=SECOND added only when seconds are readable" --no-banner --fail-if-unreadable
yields h=9 m=50
